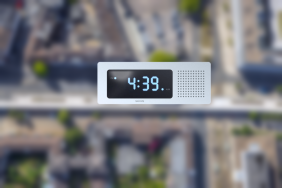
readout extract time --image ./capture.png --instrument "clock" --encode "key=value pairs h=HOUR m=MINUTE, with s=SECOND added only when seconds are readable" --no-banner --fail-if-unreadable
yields h=4 m=39
